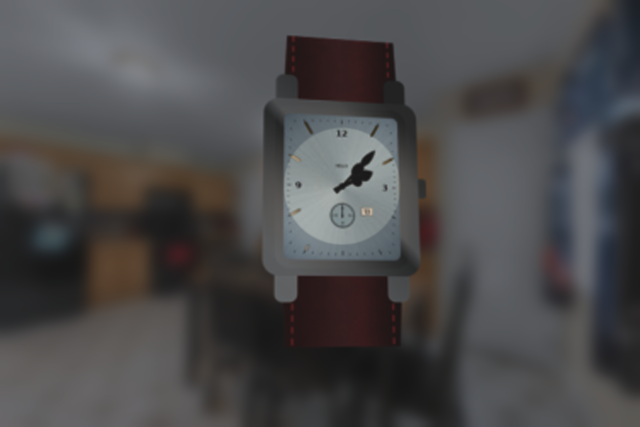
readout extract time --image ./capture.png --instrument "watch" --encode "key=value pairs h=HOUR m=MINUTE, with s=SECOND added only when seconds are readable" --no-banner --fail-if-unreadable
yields h=2 m=7
